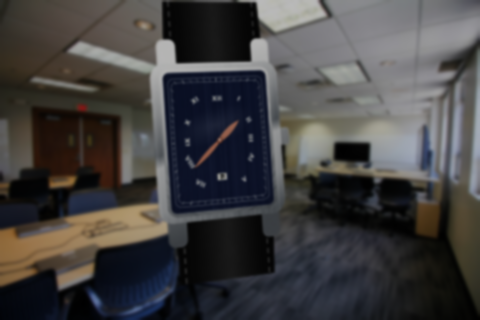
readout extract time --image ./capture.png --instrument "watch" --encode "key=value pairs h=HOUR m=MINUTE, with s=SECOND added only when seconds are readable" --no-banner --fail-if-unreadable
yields h=1 m=38
